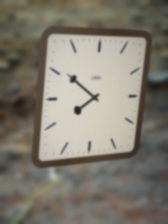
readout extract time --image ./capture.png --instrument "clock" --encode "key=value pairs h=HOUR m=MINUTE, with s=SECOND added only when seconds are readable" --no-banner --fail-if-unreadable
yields h=7 m=51
